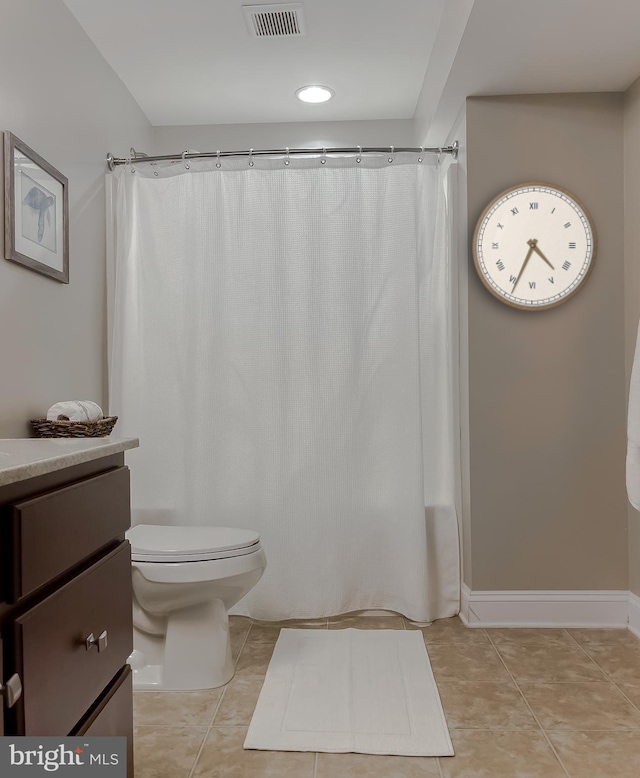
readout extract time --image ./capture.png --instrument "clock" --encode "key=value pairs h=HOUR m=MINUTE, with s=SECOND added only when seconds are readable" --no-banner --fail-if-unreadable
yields h=4 m=34
